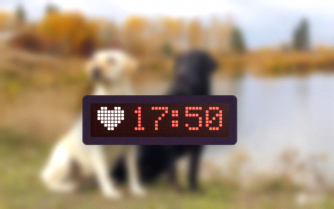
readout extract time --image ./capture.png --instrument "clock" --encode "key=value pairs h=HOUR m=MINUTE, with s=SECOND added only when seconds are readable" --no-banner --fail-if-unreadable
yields h=17 m=50
